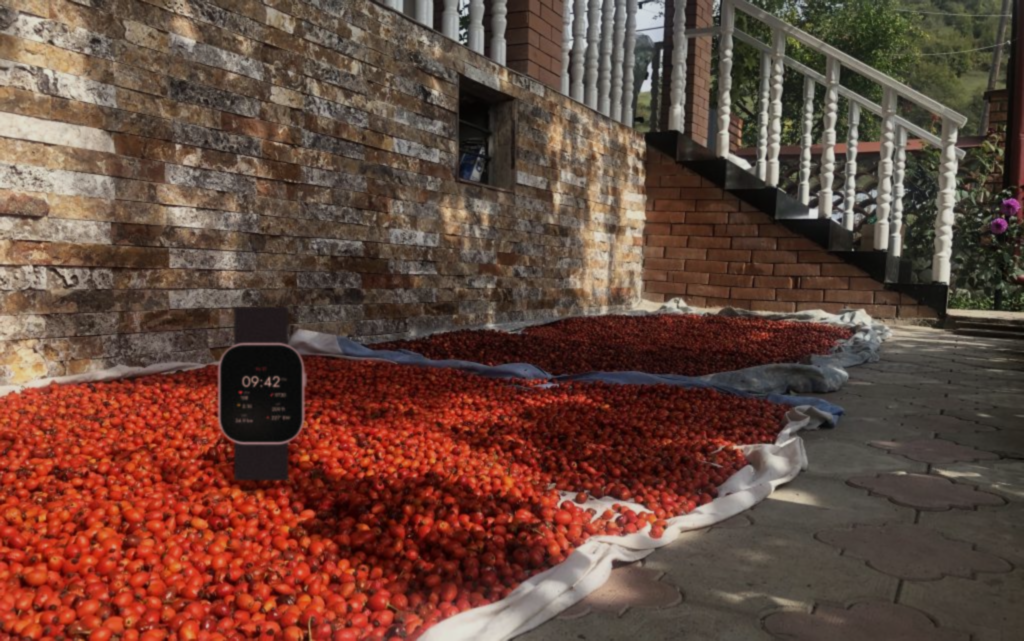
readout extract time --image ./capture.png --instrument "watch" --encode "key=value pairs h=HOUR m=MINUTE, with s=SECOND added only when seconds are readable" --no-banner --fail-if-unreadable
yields h=9 m=42
